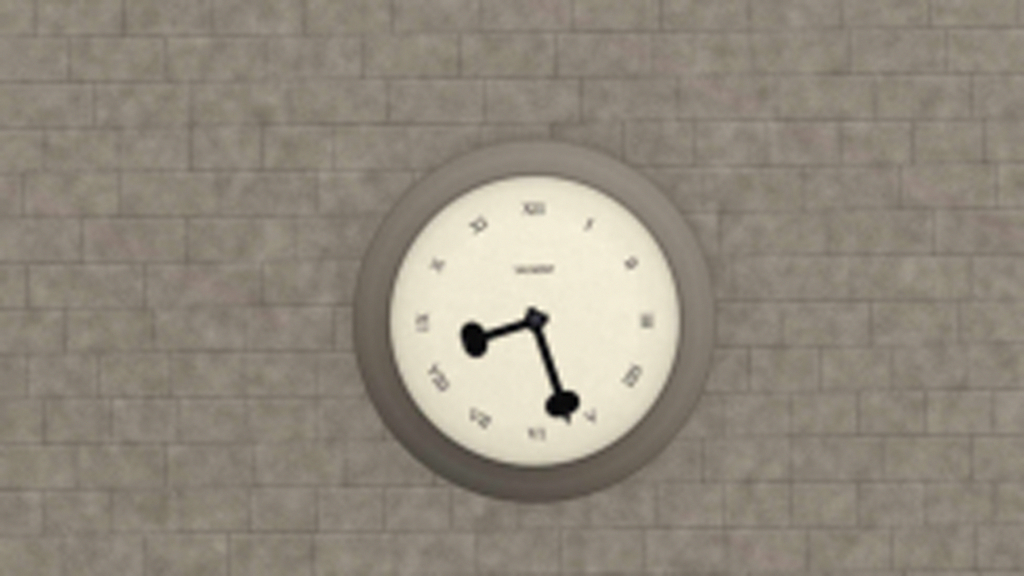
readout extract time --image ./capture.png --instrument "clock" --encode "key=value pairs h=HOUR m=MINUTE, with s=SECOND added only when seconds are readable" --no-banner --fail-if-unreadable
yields h=8 m=27
